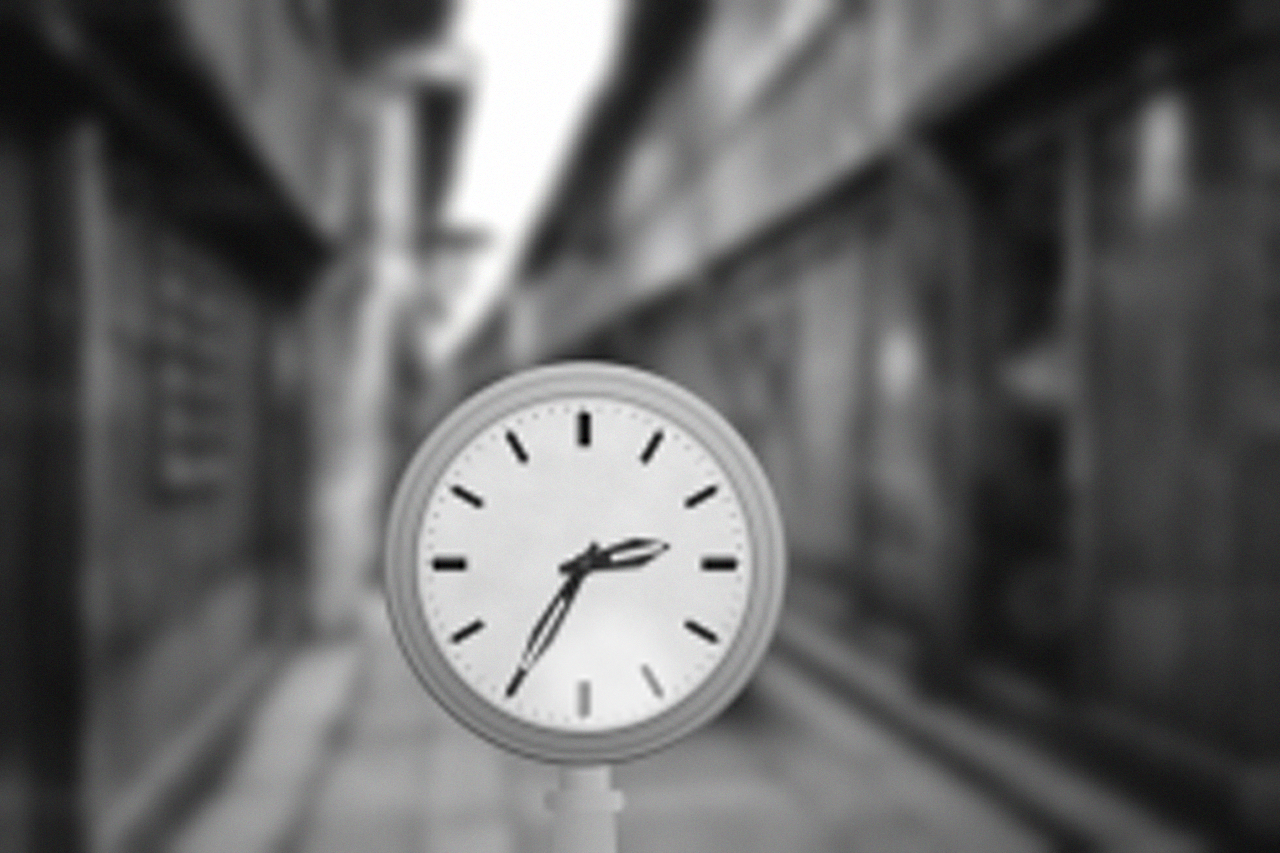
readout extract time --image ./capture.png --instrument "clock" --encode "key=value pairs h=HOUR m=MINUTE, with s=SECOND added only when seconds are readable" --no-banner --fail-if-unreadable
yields h=2 m=35
